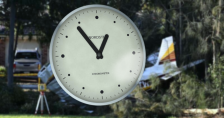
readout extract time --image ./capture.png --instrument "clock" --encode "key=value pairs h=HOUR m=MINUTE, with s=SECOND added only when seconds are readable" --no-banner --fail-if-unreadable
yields h=12 m=54
